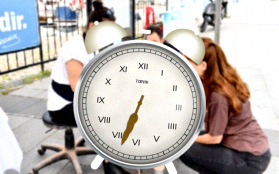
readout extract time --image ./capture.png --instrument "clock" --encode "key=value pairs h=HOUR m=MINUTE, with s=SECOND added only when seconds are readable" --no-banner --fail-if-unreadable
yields h=6 m=33
